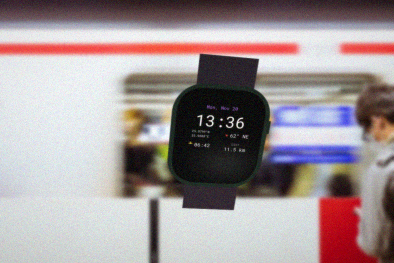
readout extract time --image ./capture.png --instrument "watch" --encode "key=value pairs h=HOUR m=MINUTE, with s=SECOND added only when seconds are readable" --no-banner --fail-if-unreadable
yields h=13 m=36
